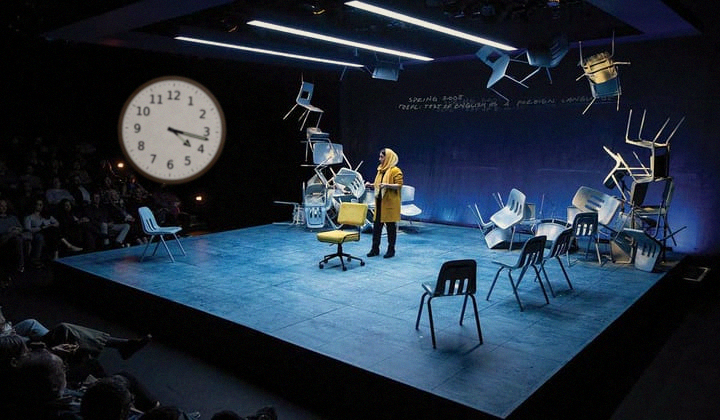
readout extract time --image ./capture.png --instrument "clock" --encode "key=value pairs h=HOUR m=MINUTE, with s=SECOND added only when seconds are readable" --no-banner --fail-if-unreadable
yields h=4 m=17
